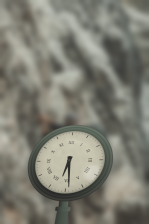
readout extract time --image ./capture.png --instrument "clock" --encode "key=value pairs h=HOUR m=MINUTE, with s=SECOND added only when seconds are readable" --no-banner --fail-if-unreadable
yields h=6 m=29
